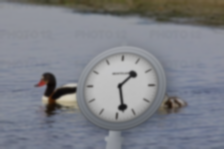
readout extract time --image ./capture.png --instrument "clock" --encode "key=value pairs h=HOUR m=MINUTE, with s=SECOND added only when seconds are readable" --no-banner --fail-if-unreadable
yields h=1 m=28
